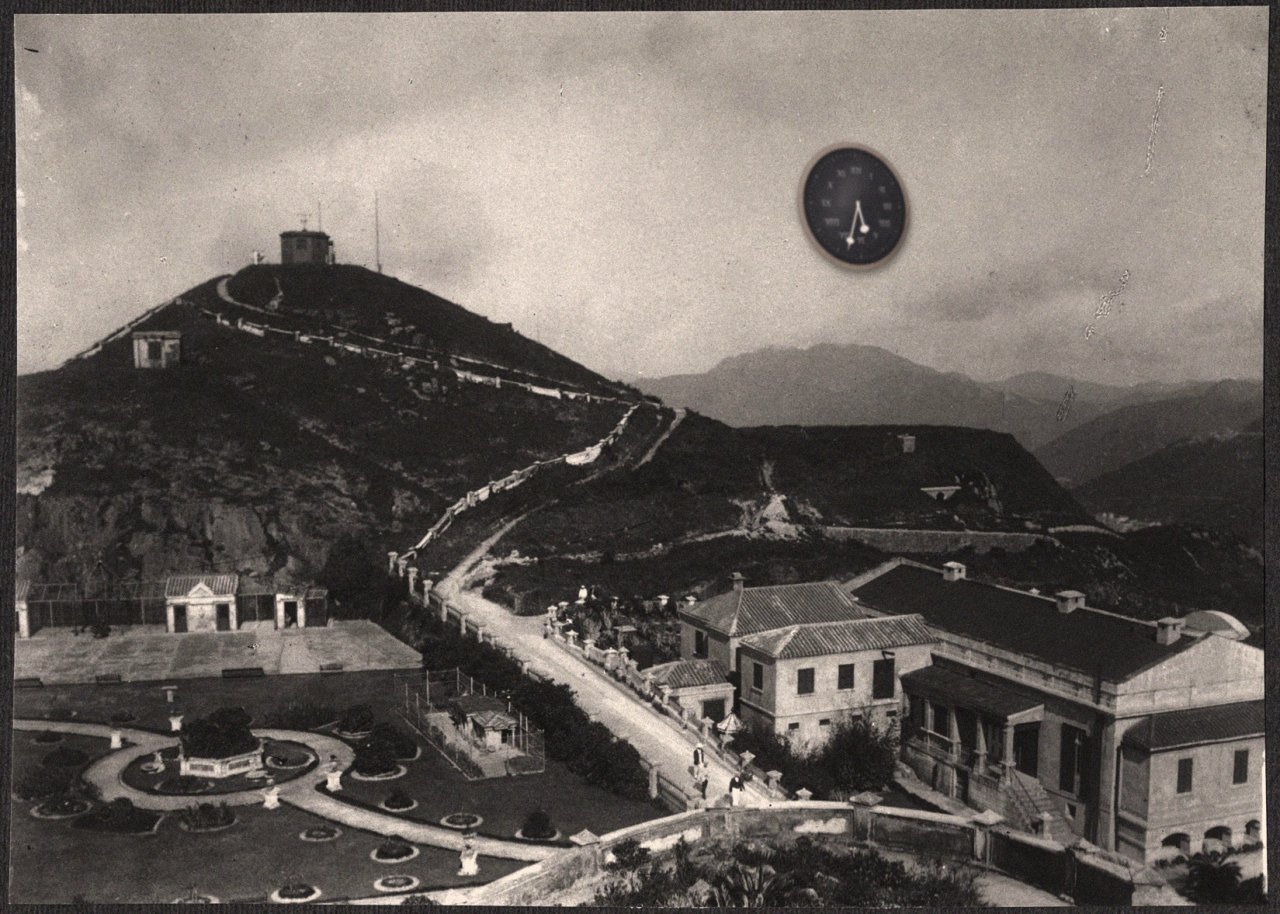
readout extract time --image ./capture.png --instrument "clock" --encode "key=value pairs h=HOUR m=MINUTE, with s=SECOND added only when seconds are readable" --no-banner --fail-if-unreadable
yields h=5 m=33
